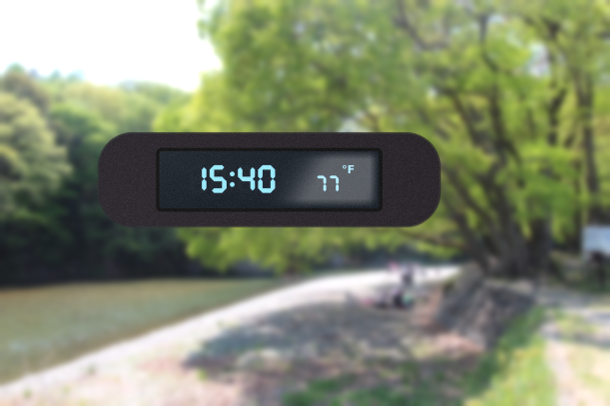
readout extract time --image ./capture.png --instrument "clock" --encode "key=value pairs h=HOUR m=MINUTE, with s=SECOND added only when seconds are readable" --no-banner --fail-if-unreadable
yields h=15 m=40
